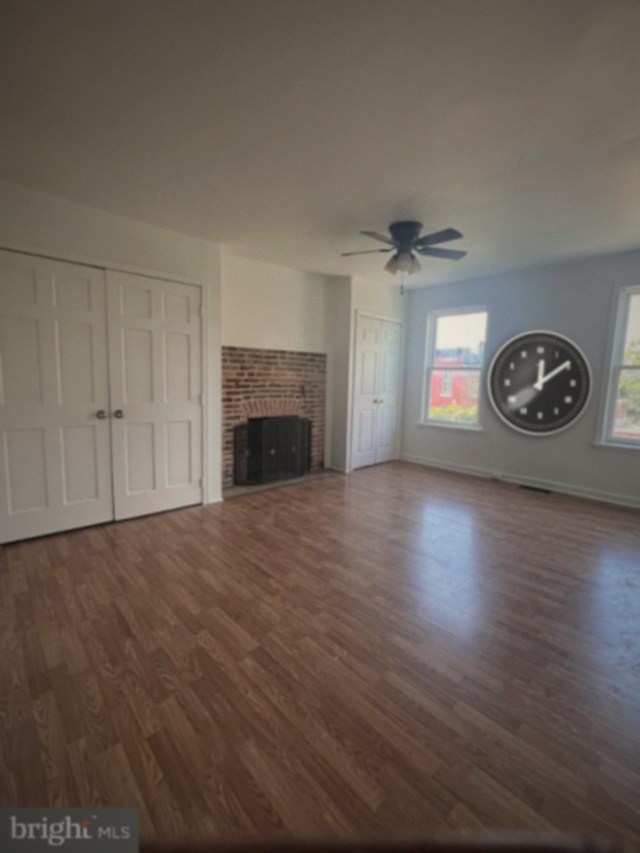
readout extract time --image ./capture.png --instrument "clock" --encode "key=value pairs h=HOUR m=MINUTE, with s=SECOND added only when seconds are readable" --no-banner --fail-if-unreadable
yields h=12 m=9
